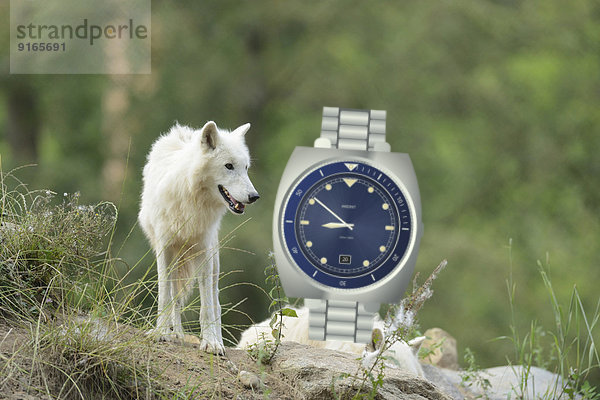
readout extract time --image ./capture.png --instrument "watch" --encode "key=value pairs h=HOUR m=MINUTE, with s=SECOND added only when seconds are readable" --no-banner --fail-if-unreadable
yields h=8 m=51
